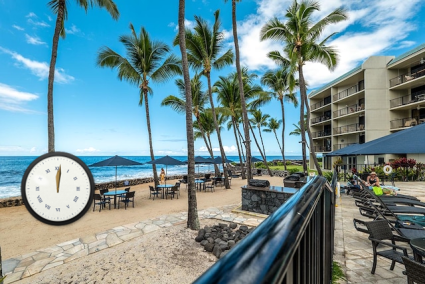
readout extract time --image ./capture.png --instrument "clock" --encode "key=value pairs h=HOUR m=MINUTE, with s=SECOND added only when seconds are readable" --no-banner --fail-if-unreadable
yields h=12 m=1
